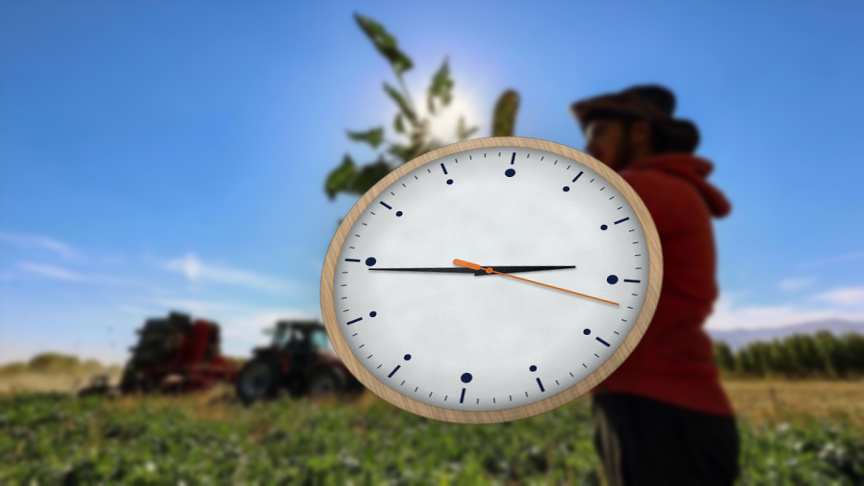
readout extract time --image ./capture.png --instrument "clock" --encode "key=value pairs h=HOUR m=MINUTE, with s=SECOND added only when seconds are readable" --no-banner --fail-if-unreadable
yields h=2 m=44 s=17
